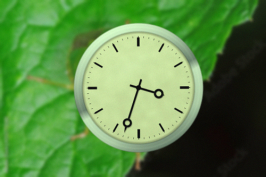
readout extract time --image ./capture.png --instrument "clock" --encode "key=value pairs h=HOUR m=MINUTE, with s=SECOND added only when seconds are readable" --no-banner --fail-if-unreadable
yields h=3 m=33
